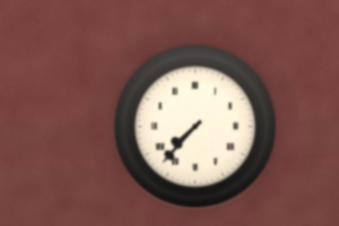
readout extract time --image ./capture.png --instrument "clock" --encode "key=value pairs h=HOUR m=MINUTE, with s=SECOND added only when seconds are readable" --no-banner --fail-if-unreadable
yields h=7 m=37
